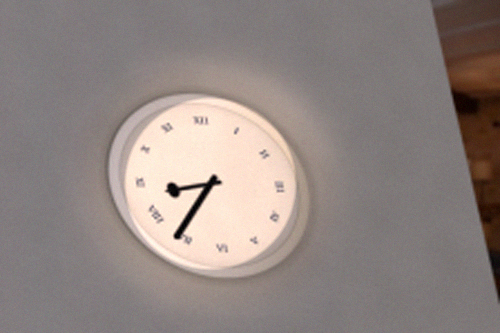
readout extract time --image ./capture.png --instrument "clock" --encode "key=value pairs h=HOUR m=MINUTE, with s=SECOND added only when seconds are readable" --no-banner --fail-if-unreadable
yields h=8 m=36
